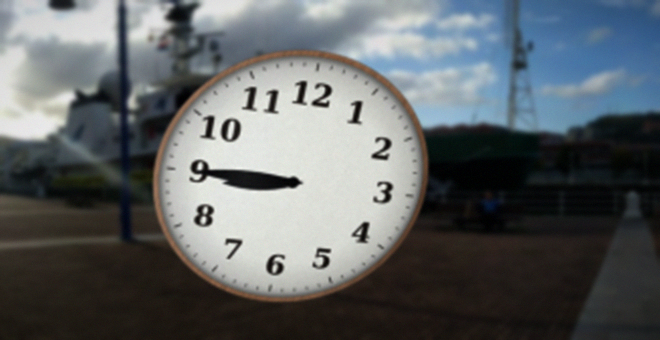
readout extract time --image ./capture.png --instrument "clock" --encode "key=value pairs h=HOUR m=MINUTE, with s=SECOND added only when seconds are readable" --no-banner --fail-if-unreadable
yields h=8 m=45
